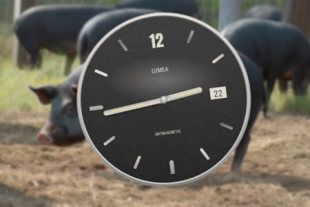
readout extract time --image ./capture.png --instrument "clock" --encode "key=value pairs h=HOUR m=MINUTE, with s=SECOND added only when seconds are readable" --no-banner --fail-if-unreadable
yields h=2 m=44
